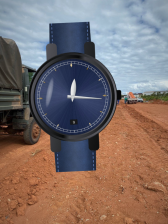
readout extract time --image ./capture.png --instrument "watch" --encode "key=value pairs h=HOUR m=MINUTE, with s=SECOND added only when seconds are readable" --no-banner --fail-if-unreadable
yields h=12 m=16
